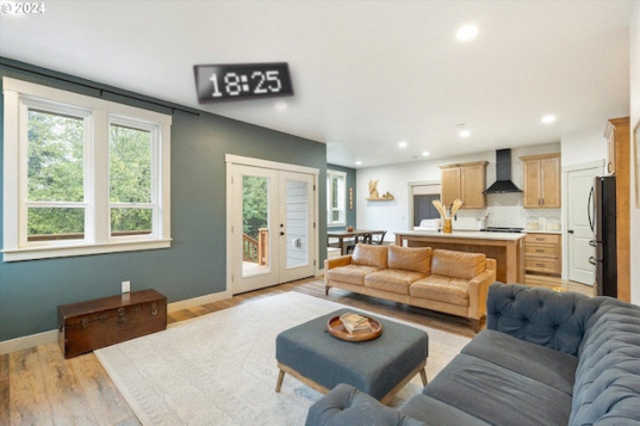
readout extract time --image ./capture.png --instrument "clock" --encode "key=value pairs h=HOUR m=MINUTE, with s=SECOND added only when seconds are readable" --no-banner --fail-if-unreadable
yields h=18 m=25
